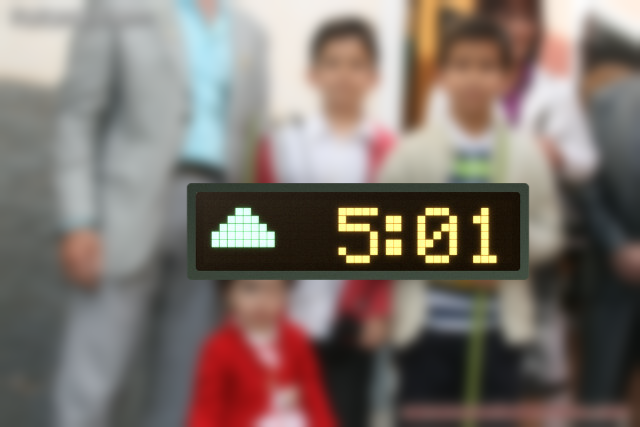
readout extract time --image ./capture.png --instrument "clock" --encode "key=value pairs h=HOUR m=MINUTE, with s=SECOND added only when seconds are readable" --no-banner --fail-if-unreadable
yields h=5 m=1
